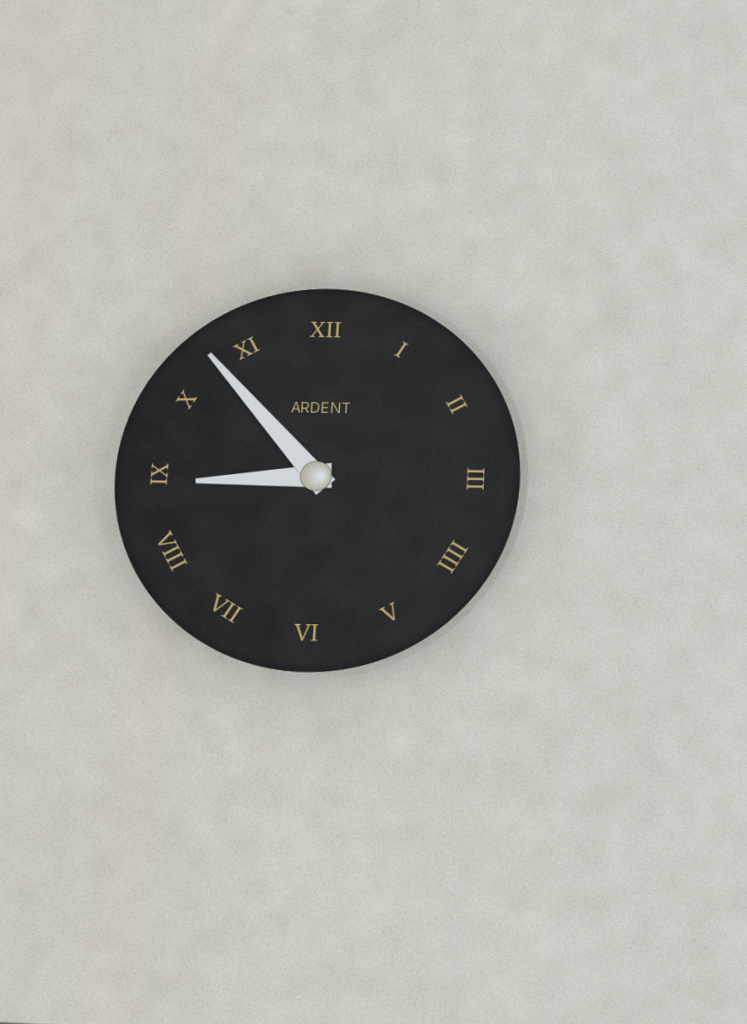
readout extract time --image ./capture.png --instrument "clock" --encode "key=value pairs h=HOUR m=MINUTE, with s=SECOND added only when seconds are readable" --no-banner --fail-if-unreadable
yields h=8 m=53
